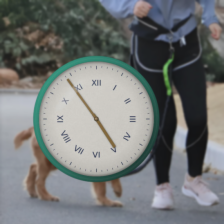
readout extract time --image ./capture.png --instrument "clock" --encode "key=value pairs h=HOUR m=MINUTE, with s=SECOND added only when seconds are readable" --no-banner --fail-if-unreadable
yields h=4 m=54
